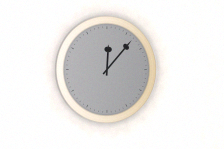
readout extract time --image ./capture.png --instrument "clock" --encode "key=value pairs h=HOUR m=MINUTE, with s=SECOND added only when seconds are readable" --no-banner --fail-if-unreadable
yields h=12 m=7
